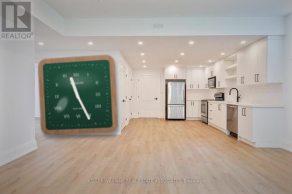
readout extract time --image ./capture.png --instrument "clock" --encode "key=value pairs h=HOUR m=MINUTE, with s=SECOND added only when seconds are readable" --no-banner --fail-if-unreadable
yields h=11 m=26
